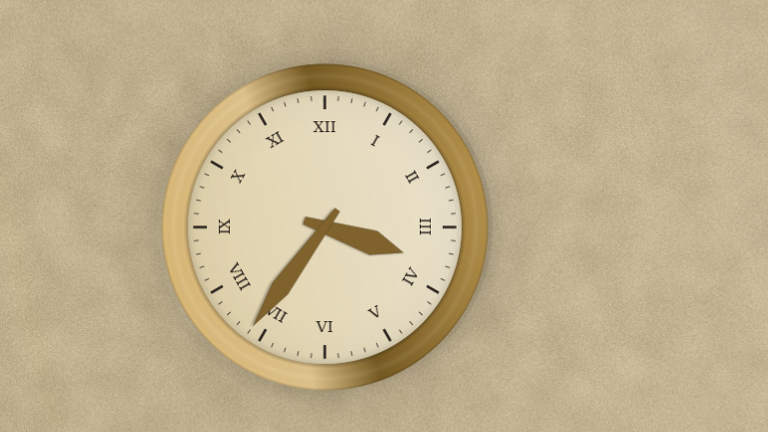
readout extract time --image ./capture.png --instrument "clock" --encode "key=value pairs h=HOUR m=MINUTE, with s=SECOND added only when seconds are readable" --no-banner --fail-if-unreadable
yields h=3 m=36
